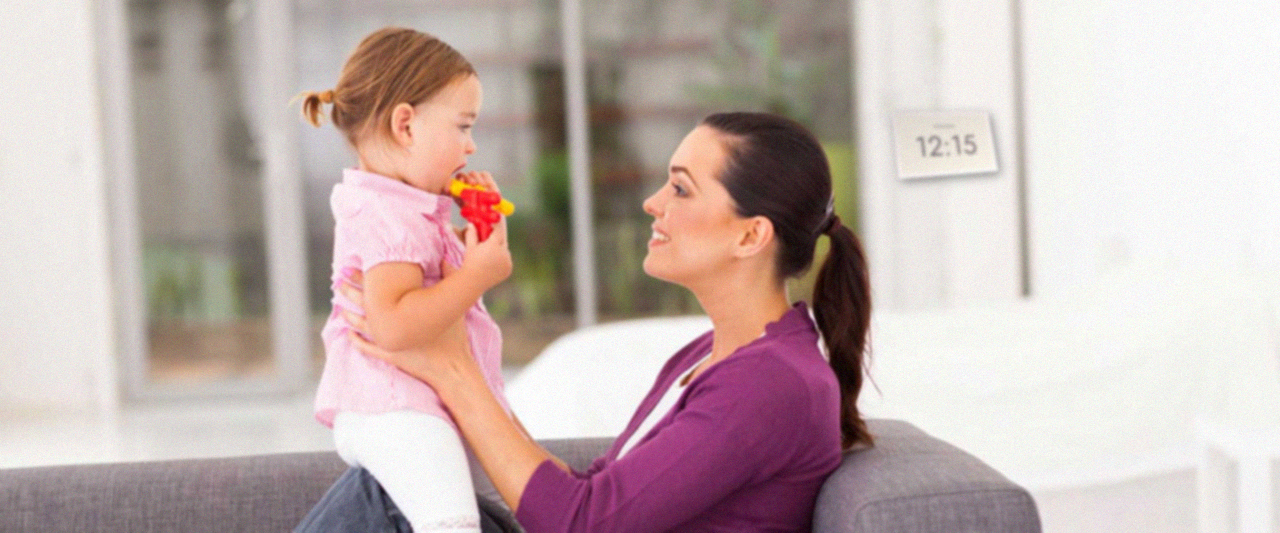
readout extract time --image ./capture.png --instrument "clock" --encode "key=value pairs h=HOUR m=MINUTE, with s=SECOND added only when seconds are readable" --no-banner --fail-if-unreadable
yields h=12 m=15
